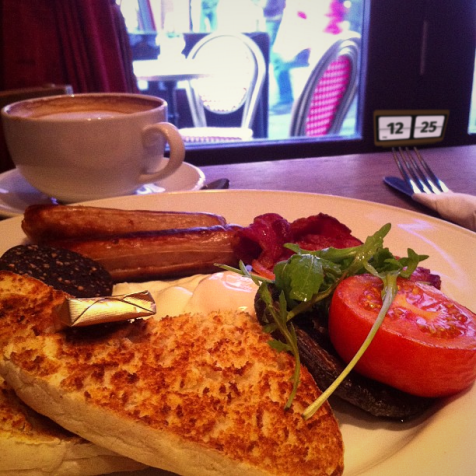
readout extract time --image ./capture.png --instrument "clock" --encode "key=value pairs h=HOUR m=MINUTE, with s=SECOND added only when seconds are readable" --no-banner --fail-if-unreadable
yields h=12 m=25
